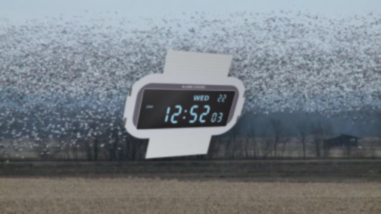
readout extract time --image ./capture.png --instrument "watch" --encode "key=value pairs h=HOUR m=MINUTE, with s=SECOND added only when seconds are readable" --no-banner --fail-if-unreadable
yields h=12 m=52
